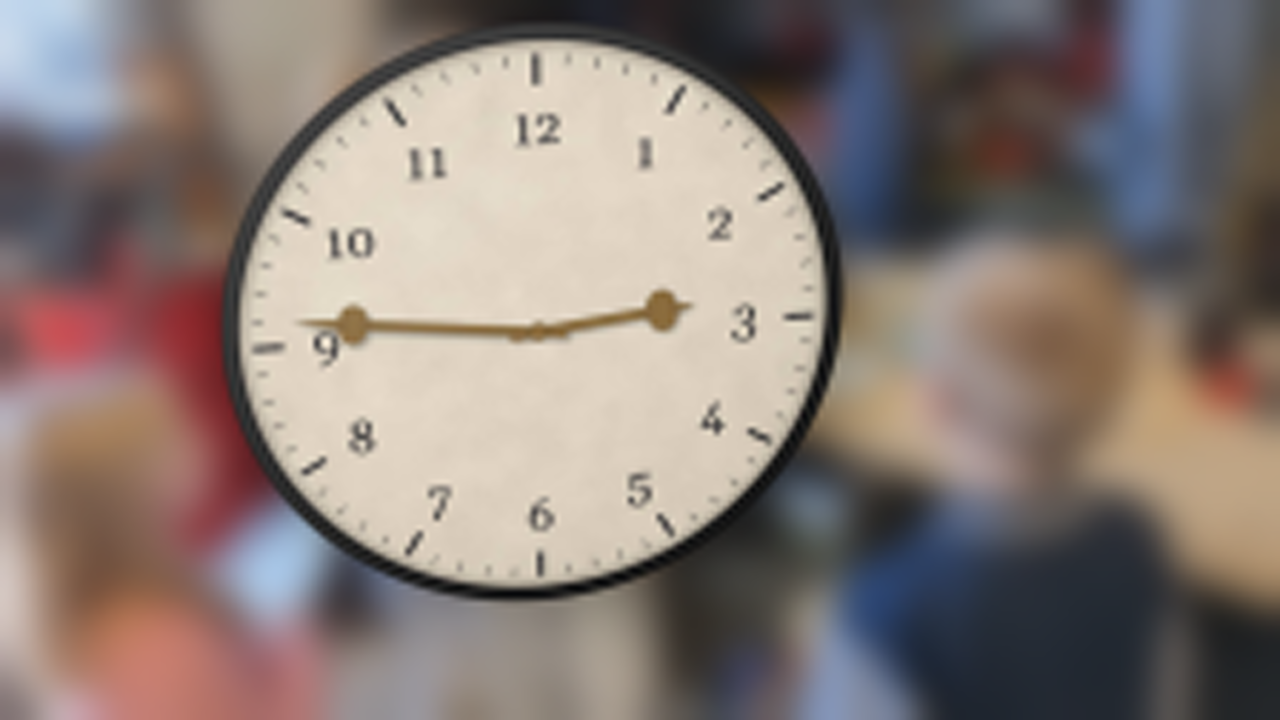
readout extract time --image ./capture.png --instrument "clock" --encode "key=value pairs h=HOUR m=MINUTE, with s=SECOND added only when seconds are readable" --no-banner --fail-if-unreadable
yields h=2 m=46
